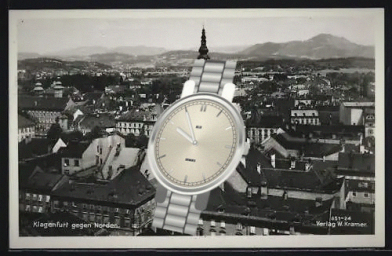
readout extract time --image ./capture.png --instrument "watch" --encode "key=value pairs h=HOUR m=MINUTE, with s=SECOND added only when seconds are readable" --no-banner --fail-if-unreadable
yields h=9 m=55
